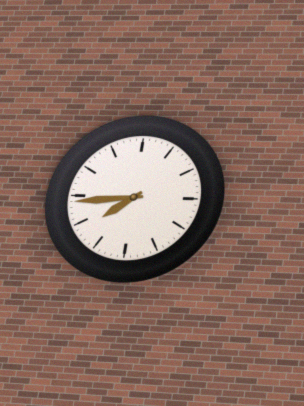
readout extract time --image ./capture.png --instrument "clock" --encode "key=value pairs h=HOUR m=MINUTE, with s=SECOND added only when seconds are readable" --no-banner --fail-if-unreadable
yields h=7 m=44
